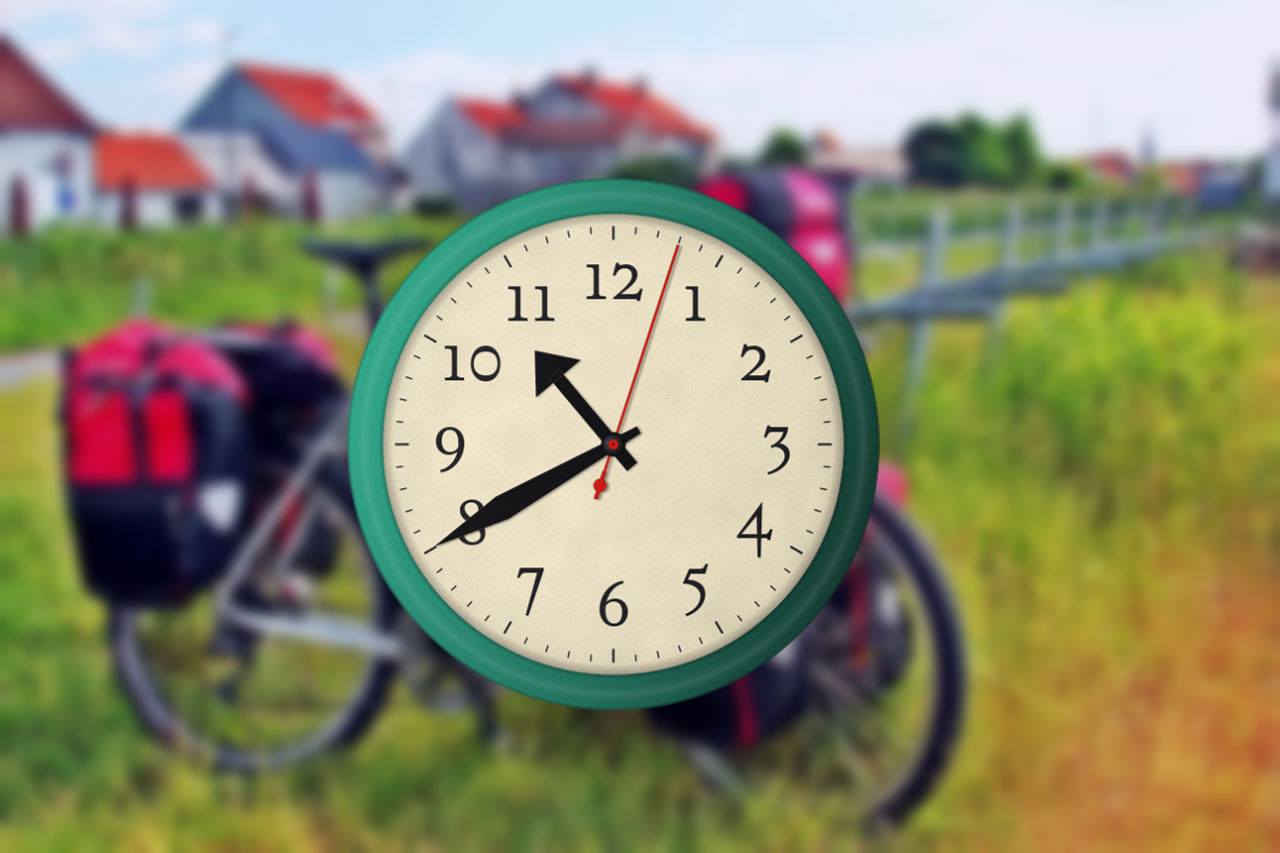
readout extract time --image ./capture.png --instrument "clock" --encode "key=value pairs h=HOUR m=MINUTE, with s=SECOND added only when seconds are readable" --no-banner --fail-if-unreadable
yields h=10 m=40 s=3
